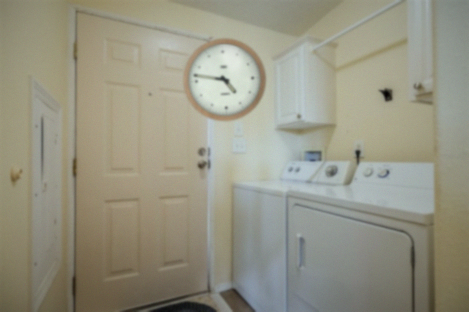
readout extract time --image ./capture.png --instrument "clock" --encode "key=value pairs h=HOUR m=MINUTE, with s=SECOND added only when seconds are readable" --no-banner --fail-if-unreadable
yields h=4 m=47
